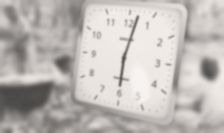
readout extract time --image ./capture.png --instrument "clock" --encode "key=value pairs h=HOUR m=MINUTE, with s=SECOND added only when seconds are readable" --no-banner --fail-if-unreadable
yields h=6 m=2
